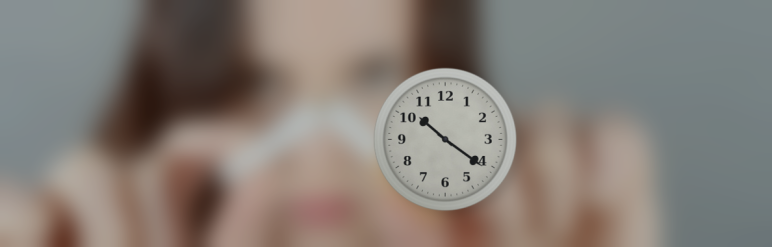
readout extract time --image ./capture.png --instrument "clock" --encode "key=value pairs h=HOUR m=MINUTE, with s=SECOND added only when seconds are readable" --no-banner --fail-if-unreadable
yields h=10 m=21
